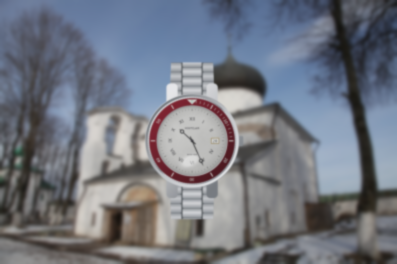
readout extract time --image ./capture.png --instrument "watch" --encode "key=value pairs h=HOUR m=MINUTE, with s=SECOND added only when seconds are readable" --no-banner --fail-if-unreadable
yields h=10 m=26
